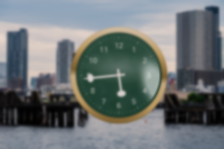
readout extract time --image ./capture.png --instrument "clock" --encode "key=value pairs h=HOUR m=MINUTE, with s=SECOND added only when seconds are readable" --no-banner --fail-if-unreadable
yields h=5 m=44
